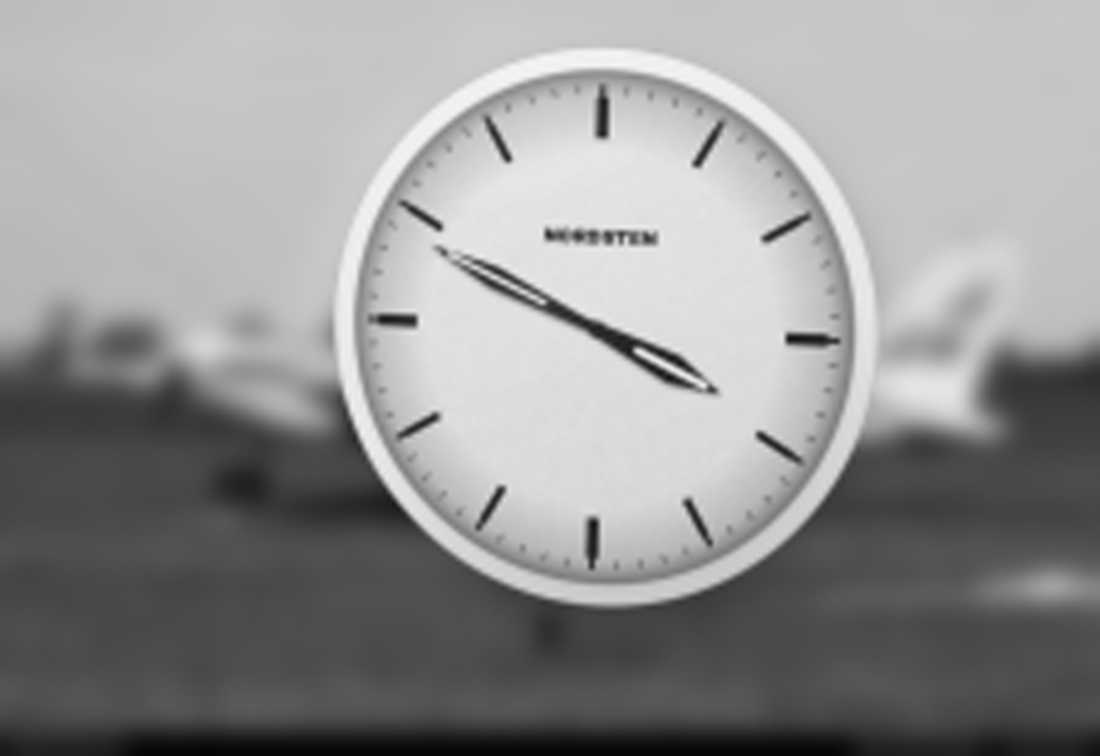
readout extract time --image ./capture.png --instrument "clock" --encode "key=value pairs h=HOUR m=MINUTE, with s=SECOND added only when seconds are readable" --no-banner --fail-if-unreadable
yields h=3 m=49
